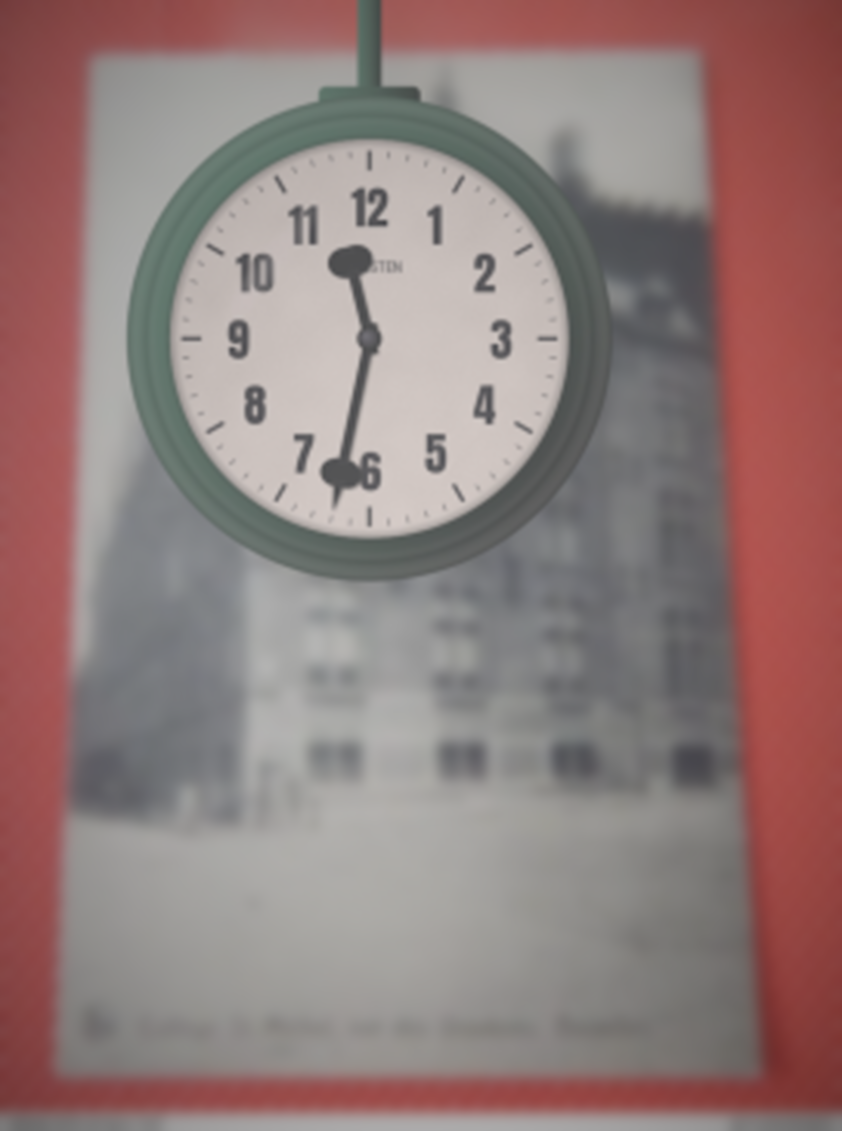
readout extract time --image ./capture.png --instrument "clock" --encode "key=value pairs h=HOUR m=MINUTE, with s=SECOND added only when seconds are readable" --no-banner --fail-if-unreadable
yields h=11 m=32
